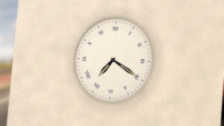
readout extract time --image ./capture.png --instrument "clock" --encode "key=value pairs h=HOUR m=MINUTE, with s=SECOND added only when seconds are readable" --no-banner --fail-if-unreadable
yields h=7 m=20
